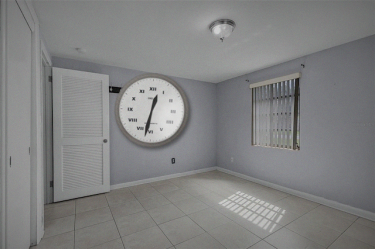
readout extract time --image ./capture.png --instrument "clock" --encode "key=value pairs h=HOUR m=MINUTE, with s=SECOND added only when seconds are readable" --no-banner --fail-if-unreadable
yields h=12 m=32
